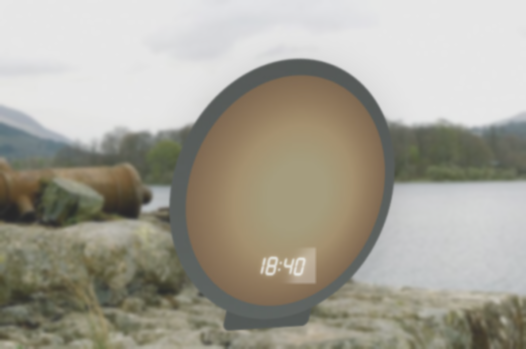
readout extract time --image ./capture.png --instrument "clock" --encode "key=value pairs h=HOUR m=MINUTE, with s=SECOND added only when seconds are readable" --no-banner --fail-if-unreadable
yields h=18 m=40
